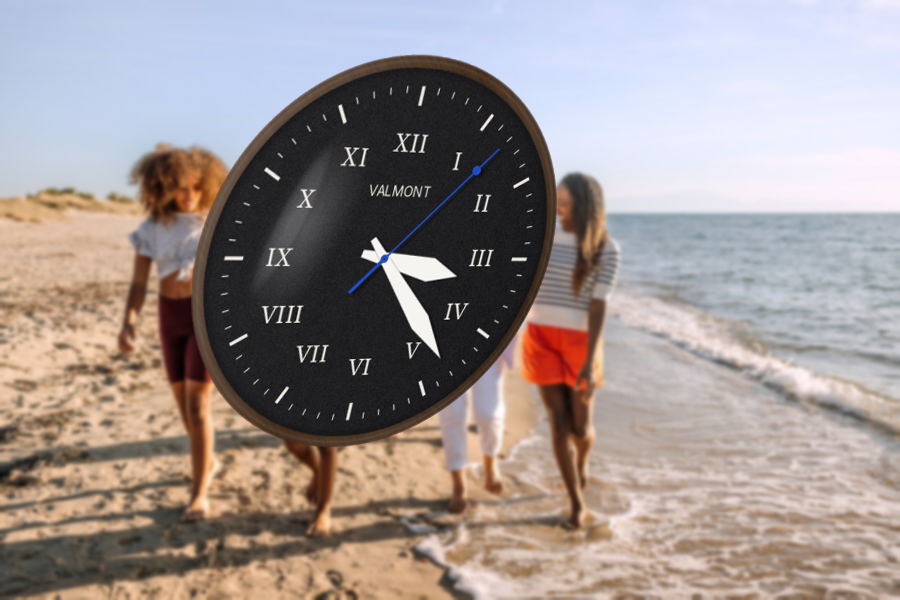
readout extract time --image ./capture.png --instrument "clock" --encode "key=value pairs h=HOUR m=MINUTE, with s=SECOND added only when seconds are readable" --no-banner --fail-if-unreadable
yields h=3 m=23 s=7
